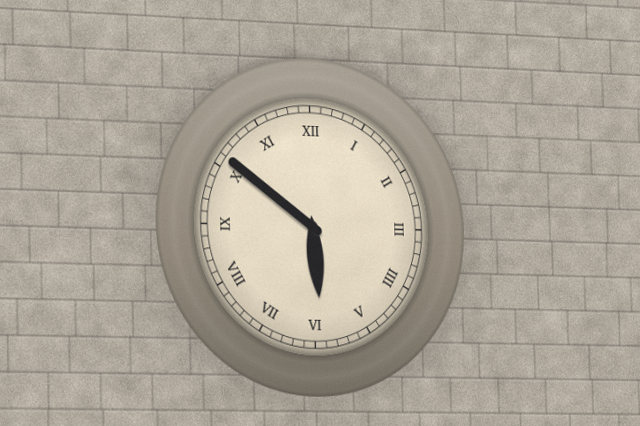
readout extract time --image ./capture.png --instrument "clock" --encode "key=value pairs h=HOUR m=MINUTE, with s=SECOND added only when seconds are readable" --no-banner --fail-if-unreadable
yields h=5 m=51
